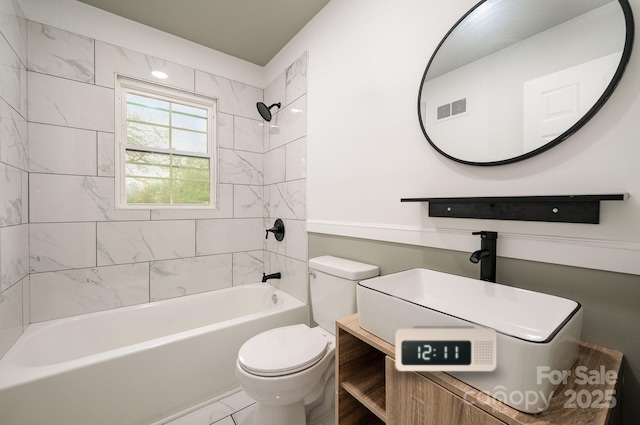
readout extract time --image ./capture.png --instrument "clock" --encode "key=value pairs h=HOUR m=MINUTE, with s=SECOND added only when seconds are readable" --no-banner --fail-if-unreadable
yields h=12 m=11
